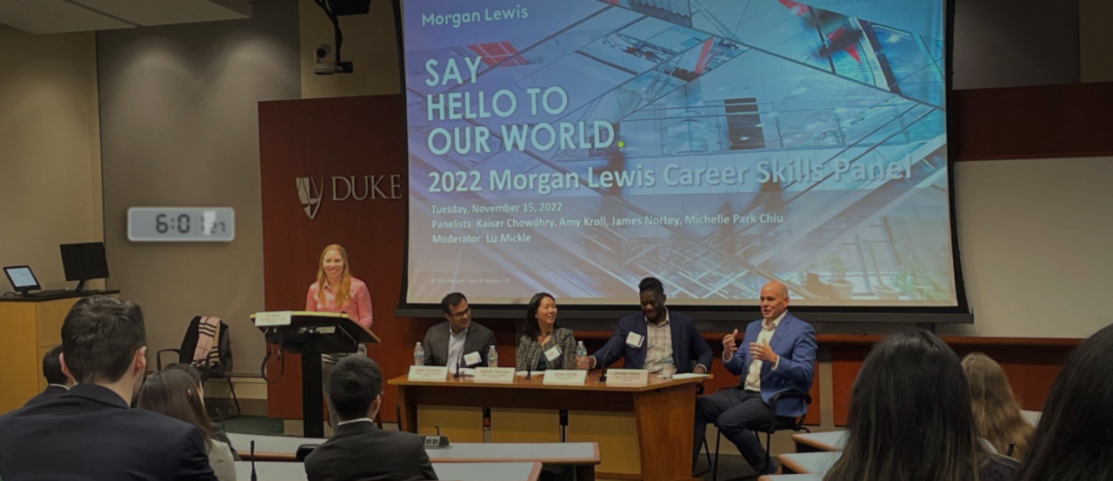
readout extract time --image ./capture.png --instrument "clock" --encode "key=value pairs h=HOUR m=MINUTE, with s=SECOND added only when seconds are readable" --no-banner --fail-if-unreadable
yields h=6 m=1
